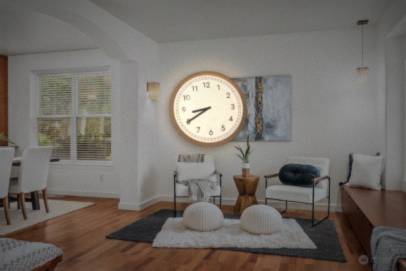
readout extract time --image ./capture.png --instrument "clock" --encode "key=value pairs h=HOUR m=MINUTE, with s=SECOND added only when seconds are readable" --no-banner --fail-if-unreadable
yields h=8 m=40
